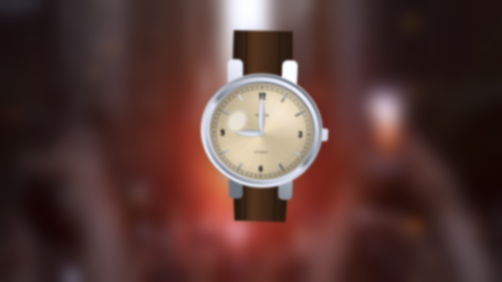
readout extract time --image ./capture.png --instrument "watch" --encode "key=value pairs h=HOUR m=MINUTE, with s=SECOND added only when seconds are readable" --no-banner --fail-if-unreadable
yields h=9 m=0
